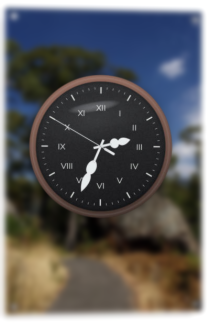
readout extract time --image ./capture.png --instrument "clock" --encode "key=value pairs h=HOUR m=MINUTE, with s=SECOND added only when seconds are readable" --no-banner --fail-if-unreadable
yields h=2 m=33 s=50
